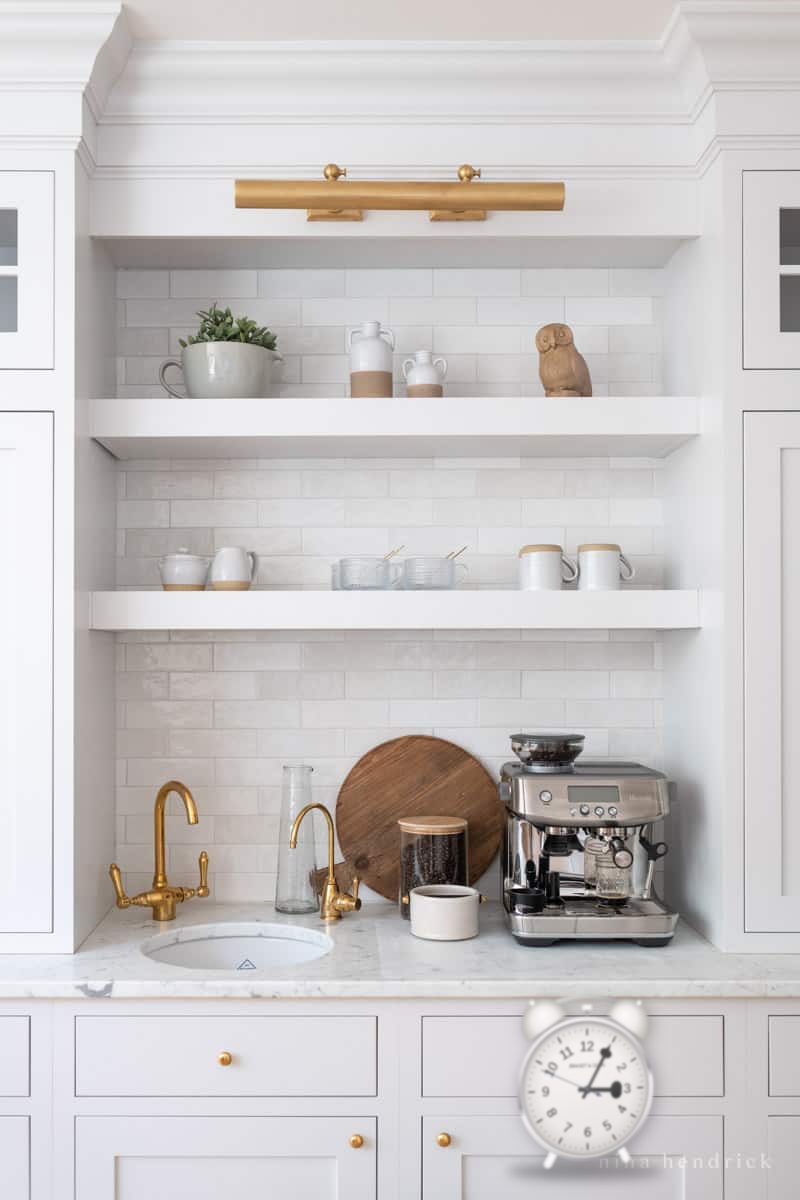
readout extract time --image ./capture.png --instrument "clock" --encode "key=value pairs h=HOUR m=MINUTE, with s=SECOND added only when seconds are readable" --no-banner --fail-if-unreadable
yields h=3 m=4 s=49
